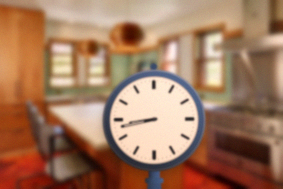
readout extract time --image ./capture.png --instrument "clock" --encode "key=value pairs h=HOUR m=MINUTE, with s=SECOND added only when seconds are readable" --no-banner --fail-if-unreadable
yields h=8 m=43
